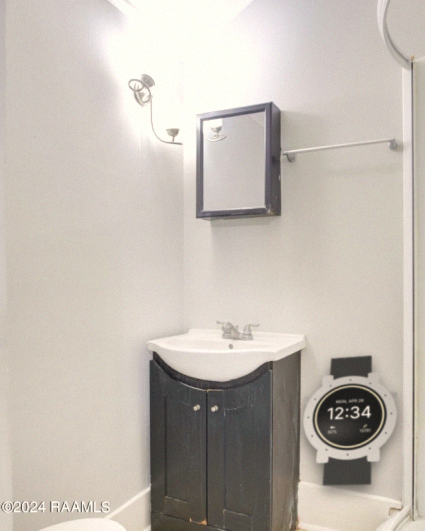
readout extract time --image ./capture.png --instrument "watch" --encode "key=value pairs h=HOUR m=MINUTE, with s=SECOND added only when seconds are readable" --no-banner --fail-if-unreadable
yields h=12 m=34
